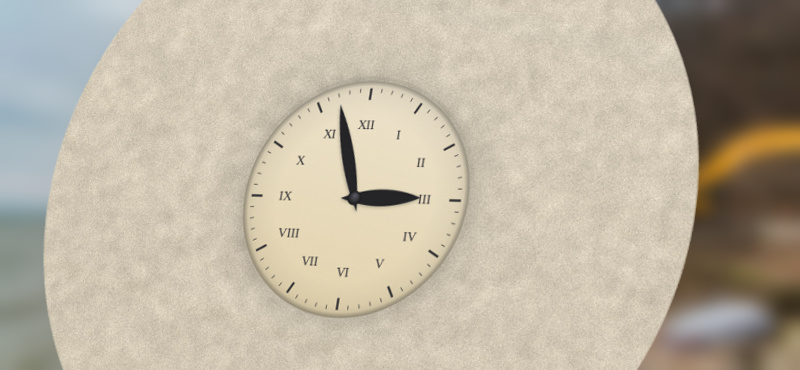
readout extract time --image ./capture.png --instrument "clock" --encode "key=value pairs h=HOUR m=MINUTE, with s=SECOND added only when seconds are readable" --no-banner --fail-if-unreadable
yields h=2 m=57
